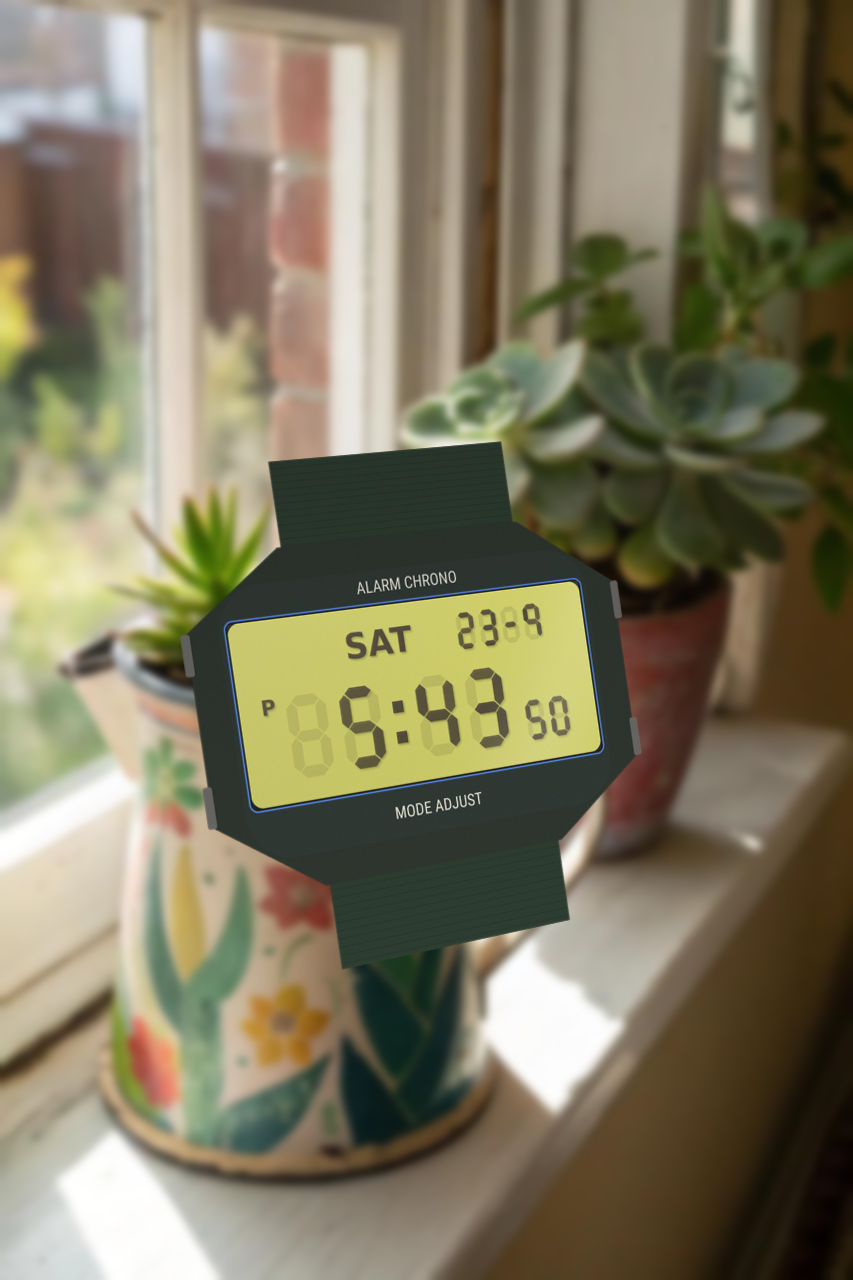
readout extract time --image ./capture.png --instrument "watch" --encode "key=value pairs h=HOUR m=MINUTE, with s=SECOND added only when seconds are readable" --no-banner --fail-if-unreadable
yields h=5 m=43 s=50
